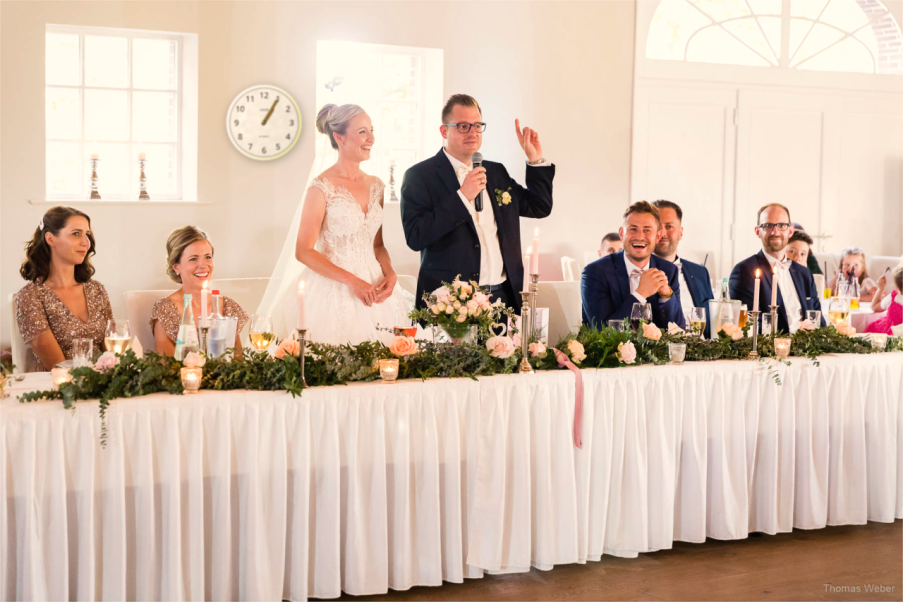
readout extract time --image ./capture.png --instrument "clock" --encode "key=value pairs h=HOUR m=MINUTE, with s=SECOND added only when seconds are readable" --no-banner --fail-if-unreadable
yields h=1 m=5
